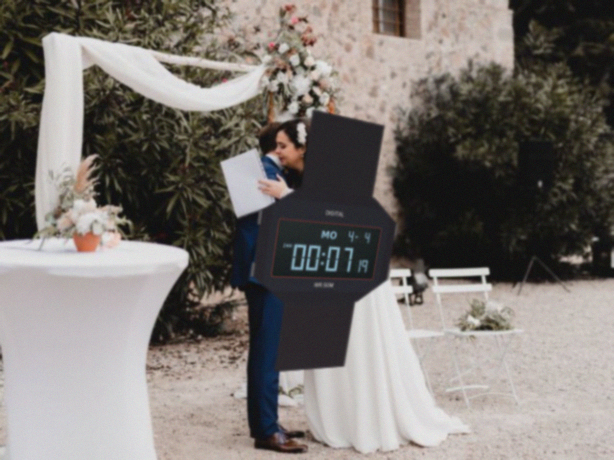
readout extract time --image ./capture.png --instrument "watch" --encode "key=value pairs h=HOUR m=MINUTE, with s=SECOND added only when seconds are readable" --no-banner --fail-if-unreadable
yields h=0 m=7 s=19
